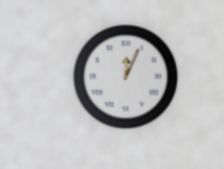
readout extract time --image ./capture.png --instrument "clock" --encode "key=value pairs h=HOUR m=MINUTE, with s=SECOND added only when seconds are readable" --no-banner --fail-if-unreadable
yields h=12 m=4
